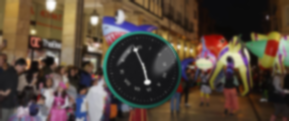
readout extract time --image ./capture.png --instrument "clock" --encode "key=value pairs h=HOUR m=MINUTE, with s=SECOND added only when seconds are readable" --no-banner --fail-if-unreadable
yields h=5 m=58
